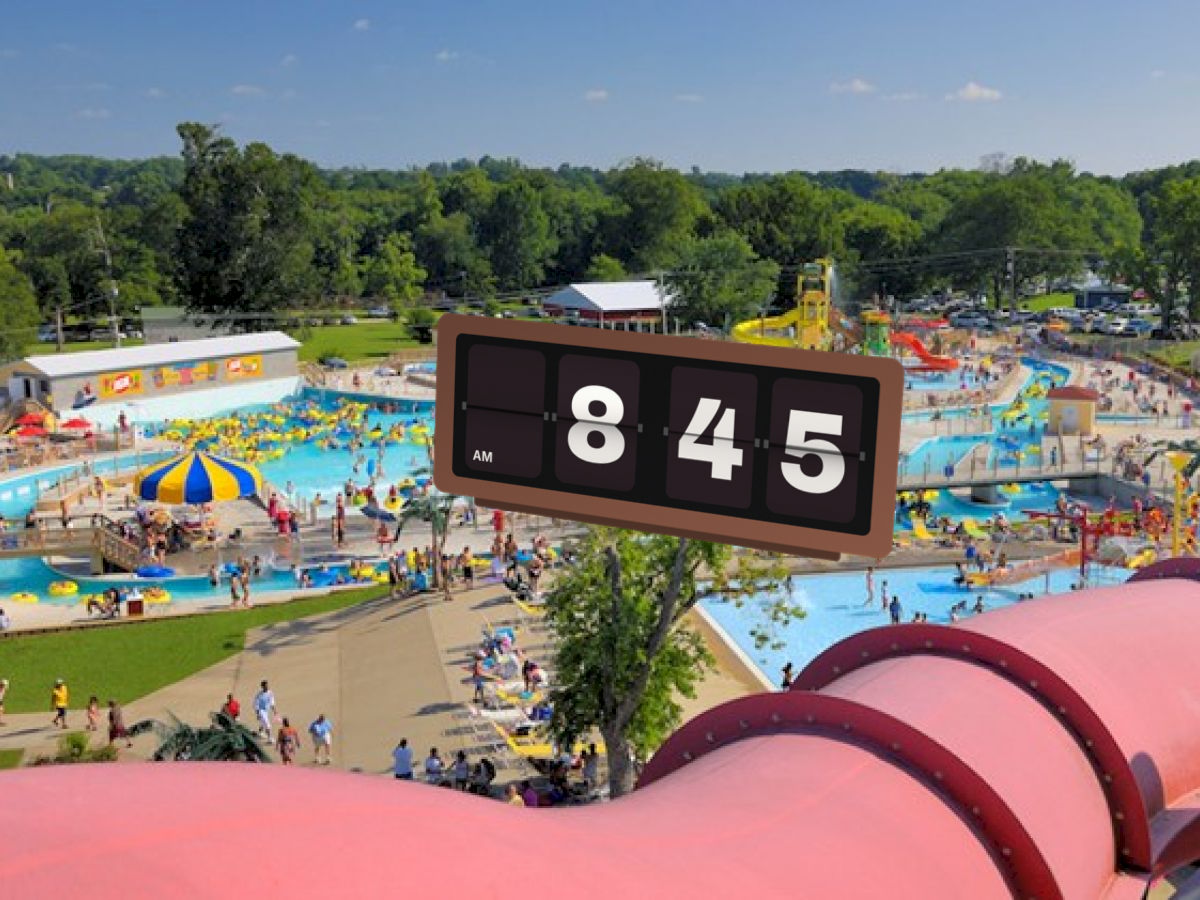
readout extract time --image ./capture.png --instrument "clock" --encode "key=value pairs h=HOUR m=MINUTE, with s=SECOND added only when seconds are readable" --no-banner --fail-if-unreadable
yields h=8 m=45
